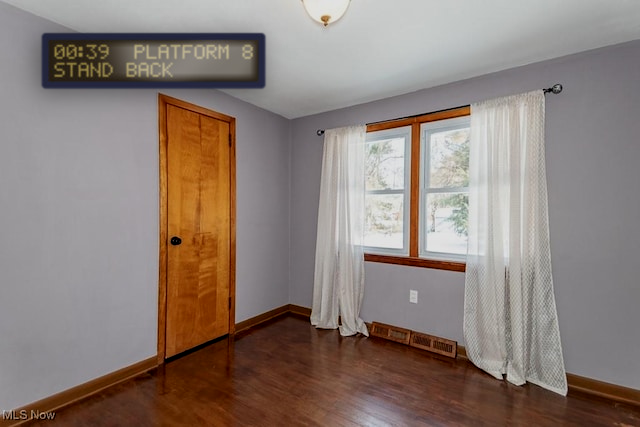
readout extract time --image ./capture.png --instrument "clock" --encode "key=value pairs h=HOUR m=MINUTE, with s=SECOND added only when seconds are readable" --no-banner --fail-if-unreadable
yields h=0 m=39
